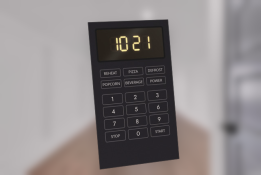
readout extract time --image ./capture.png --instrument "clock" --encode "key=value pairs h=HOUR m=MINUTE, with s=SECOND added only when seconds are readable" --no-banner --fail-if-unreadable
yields h=10 m=21
